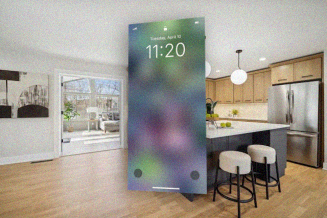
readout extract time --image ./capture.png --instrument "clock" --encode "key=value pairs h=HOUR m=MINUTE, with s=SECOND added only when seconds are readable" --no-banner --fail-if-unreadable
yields h=11 m=20
